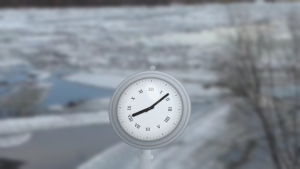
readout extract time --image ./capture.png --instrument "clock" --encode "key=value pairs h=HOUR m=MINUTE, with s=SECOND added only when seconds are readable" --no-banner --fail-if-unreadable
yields h=8 m=8
